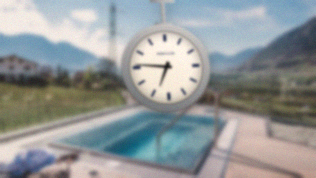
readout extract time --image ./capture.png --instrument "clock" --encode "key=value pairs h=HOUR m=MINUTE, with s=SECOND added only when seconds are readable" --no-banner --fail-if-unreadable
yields h=6 m=46
